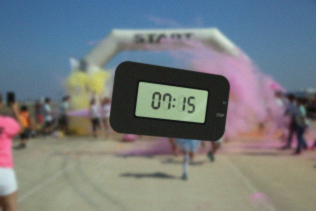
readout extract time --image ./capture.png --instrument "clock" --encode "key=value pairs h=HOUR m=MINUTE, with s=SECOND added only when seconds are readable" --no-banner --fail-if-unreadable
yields h=7 m=15
